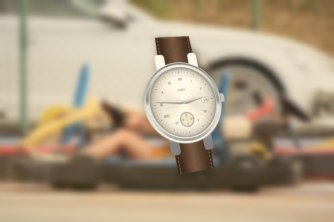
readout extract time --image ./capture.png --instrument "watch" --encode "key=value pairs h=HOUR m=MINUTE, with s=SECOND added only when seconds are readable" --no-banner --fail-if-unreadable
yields h=2 m=46
